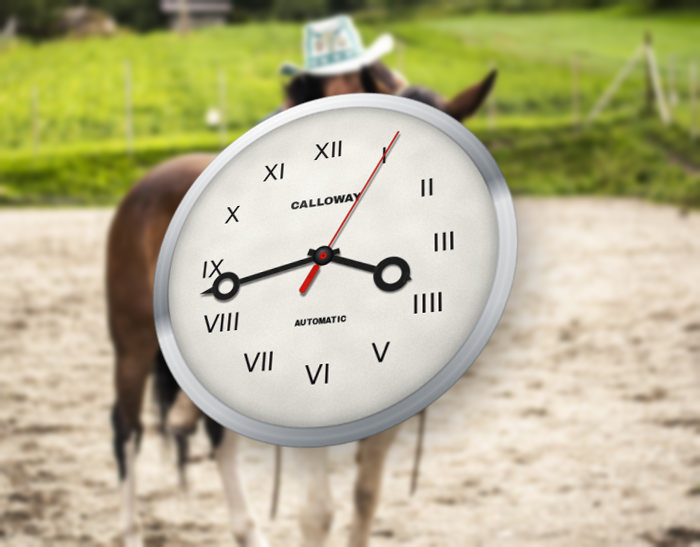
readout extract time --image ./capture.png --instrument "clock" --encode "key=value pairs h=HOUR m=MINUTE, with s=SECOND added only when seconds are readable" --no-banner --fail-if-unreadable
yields h=3 m=43 s=5
